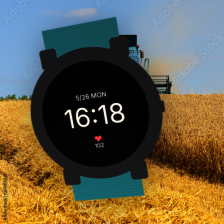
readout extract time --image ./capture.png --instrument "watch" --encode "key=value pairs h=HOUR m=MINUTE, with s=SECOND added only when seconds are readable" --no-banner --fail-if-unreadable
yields h=16 m=18
